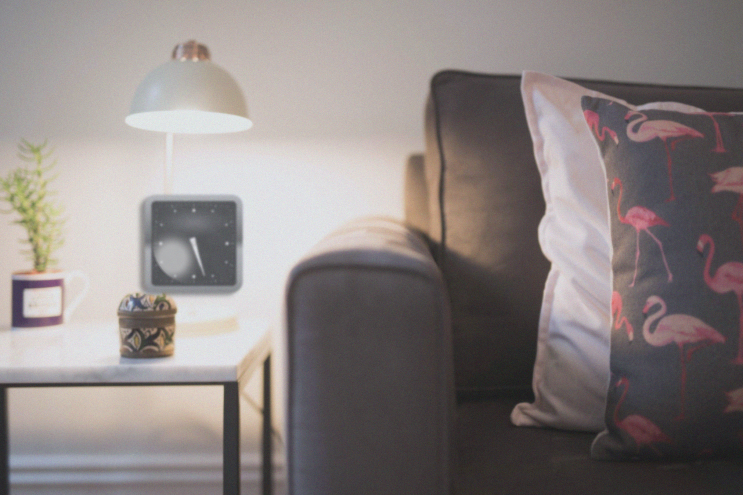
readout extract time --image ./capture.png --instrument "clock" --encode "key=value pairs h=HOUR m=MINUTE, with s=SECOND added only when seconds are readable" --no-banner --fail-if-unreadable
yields h=5 m=27
